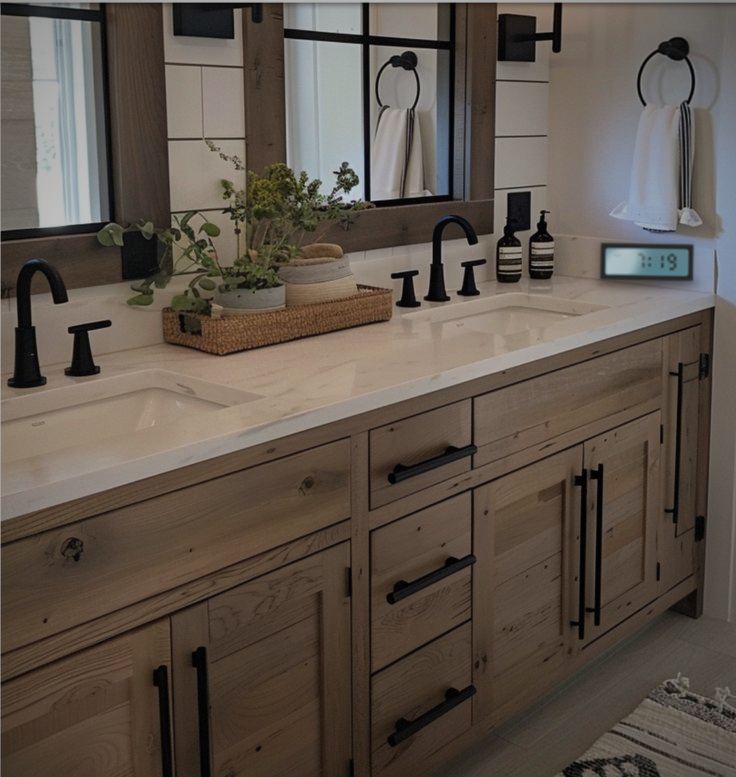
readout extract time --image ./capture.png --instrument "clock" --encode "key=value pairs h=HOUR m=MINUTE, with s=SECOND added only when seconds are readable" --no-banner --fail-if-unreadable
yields h=7 m=19
